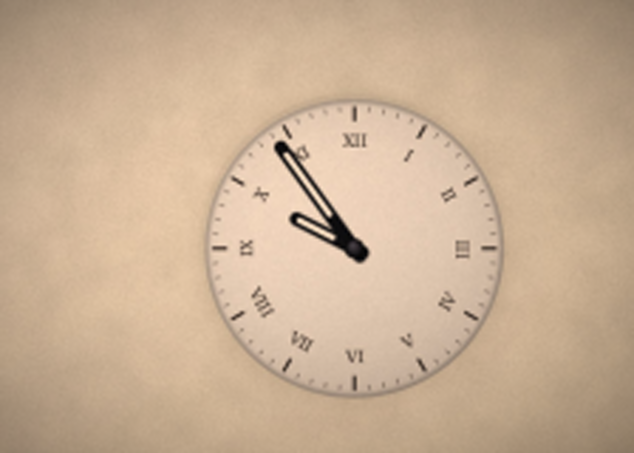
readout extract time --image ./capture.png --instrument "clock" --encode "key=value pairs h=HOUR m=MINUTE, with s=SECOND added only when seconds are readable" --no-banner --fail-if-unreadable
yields h=9 m=54
